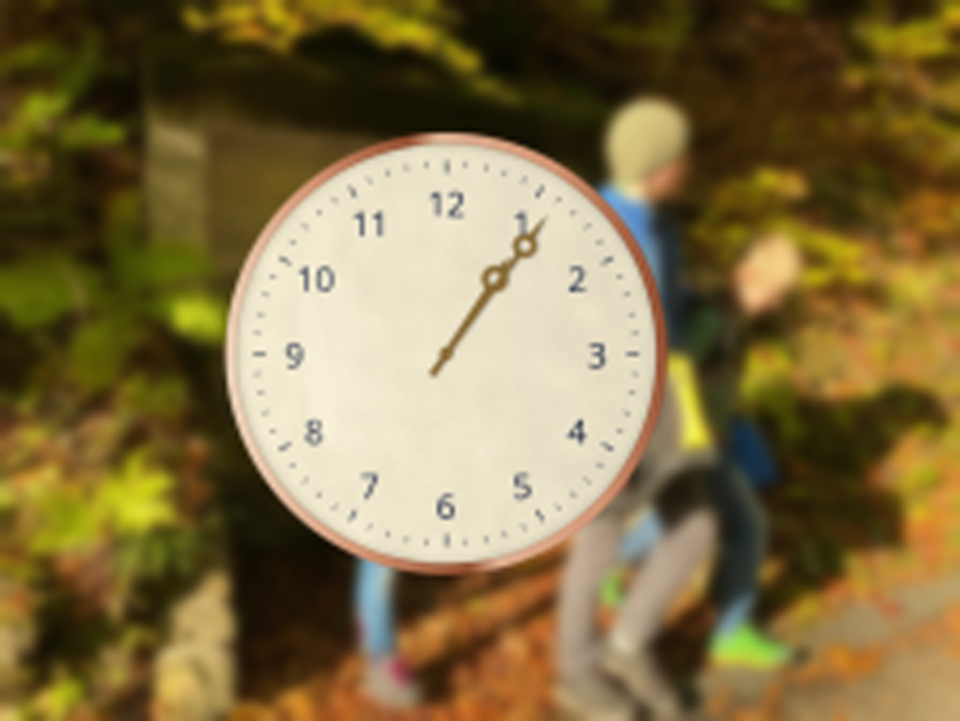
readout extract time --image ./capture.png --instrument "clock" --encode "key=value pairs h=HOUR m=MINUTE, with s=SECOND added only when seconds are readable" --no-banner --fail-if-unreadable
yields h=1 m=6
